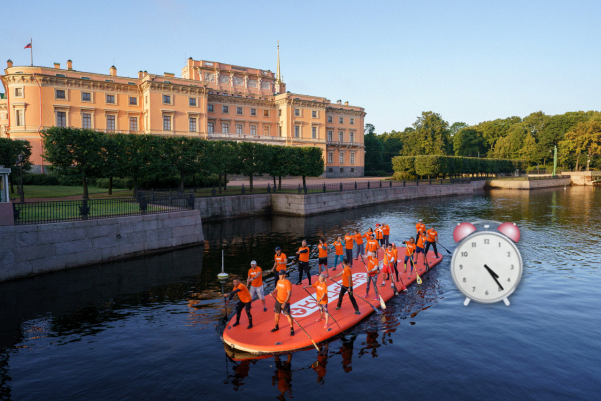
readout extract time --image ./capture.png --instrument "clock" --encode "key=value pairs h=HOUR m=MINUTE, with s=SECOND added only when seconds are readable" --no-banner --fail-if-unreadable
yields h=4 m=24
